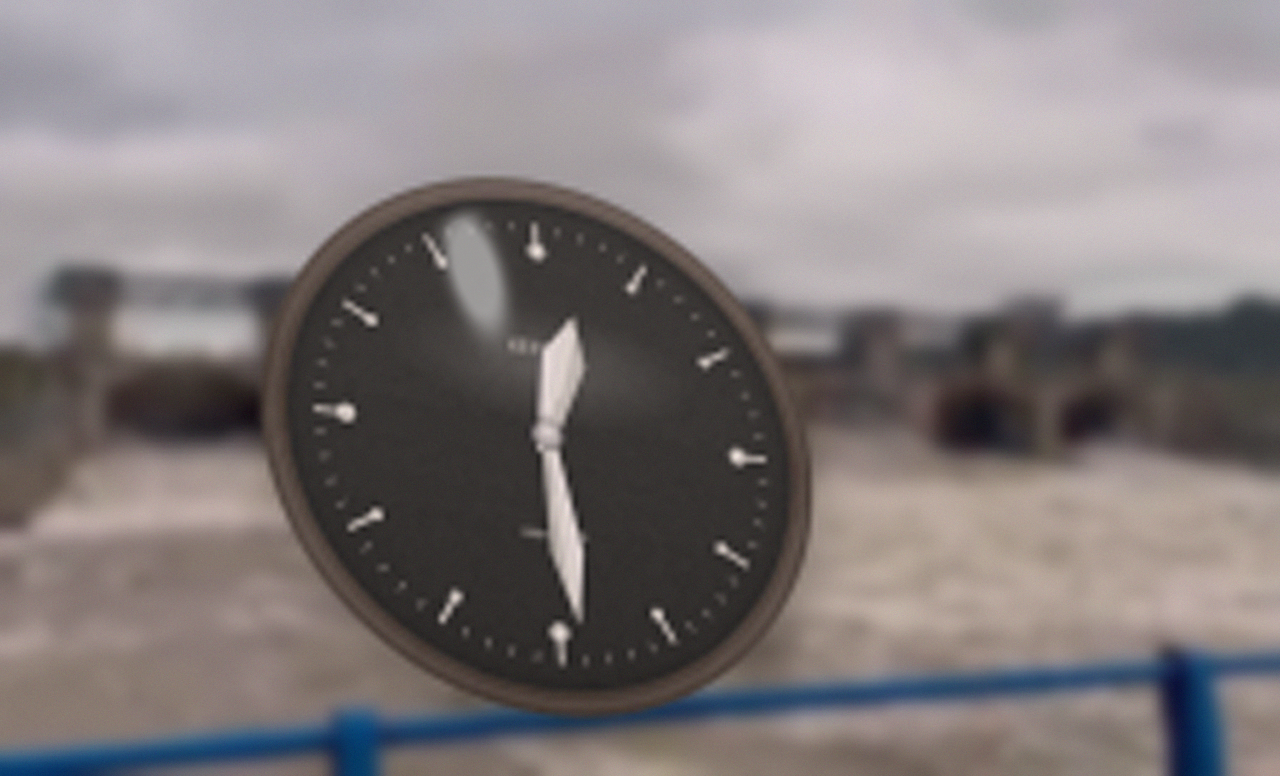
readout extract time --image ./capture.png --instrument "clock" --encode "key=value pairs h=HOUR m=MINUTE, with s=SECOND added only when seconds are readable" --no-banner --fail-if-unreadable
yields h=12 m=29
